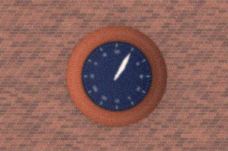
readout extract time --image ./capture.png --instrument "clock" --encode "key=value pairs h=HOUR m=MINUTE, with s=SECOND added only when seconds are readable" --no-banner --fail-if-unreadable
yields h=1 m=5
